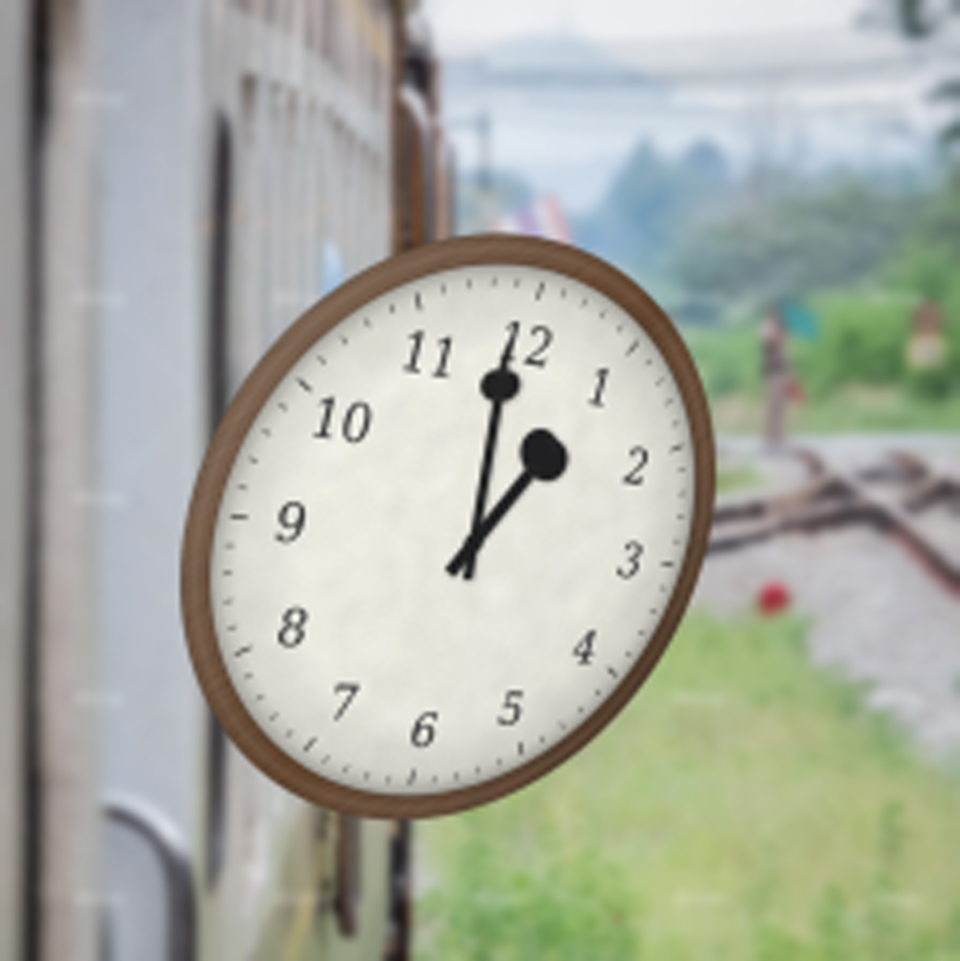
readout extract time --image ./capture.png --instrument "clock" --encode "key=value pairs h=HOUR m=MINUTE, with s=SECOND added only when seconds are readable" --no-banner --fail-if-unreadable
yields h=12 m=59
